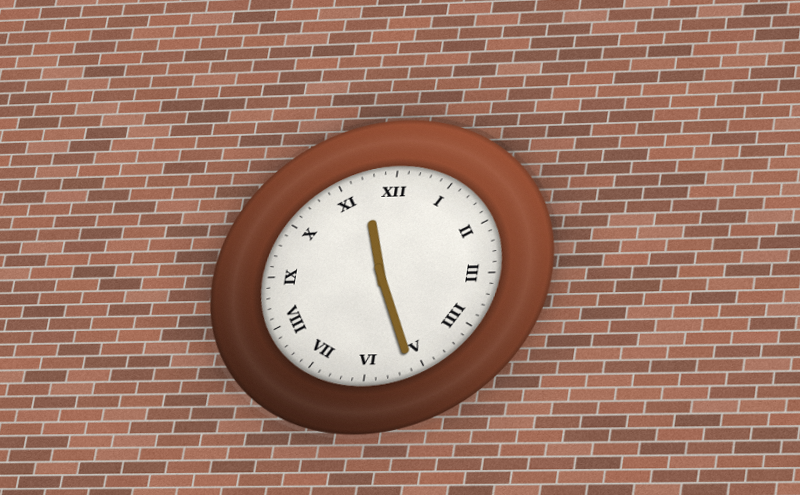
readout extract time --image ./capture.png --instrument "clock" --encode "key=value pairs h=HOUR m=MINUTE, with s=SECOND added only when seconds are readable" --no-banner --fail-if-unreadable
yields h=11 m=26
